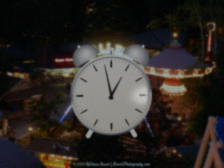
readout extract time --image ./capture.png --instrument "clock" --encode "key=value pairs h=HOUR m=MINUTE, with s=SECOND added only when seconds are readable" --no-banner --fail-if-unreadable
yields h=12 m=58
